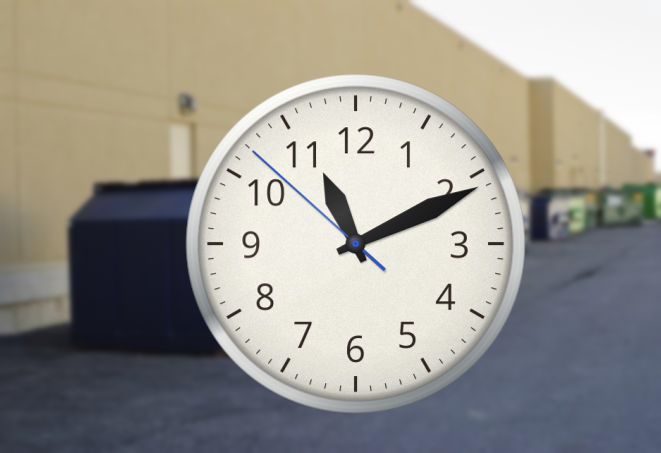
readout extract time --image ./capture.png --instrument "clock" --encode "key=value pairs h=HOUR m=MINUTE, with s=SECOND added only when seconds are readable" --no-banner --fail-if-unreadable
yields h=11 m=10 s=52
